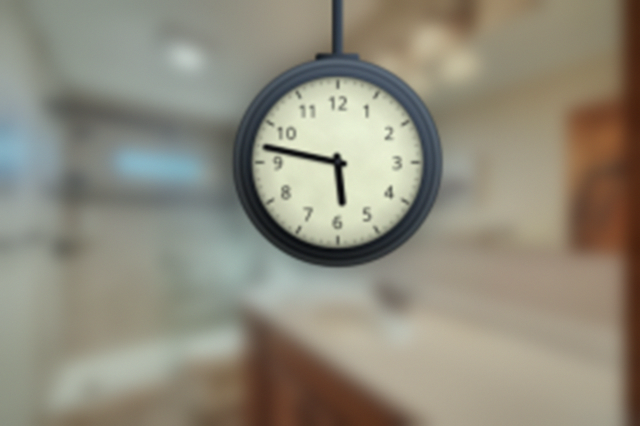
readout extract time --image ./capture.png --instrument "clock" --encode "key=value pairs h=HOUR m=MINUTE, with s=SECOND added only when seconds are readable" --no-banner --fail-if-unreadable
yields h=5 m=47
